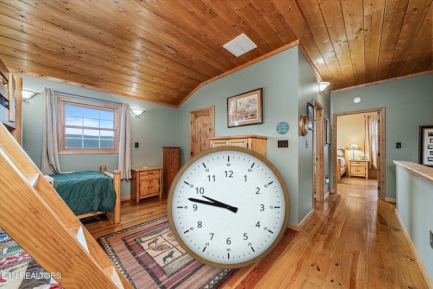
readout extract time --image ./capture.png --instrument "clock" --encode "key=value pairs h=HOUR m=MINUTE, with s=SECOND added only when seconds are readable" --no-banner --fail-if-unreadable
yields h=9 m=47
